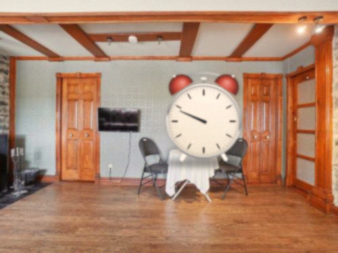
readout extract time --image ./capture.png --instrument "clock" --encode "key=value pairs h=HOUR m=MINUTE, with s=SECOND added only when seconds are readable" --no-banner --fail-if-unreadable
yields h=9 m=49
